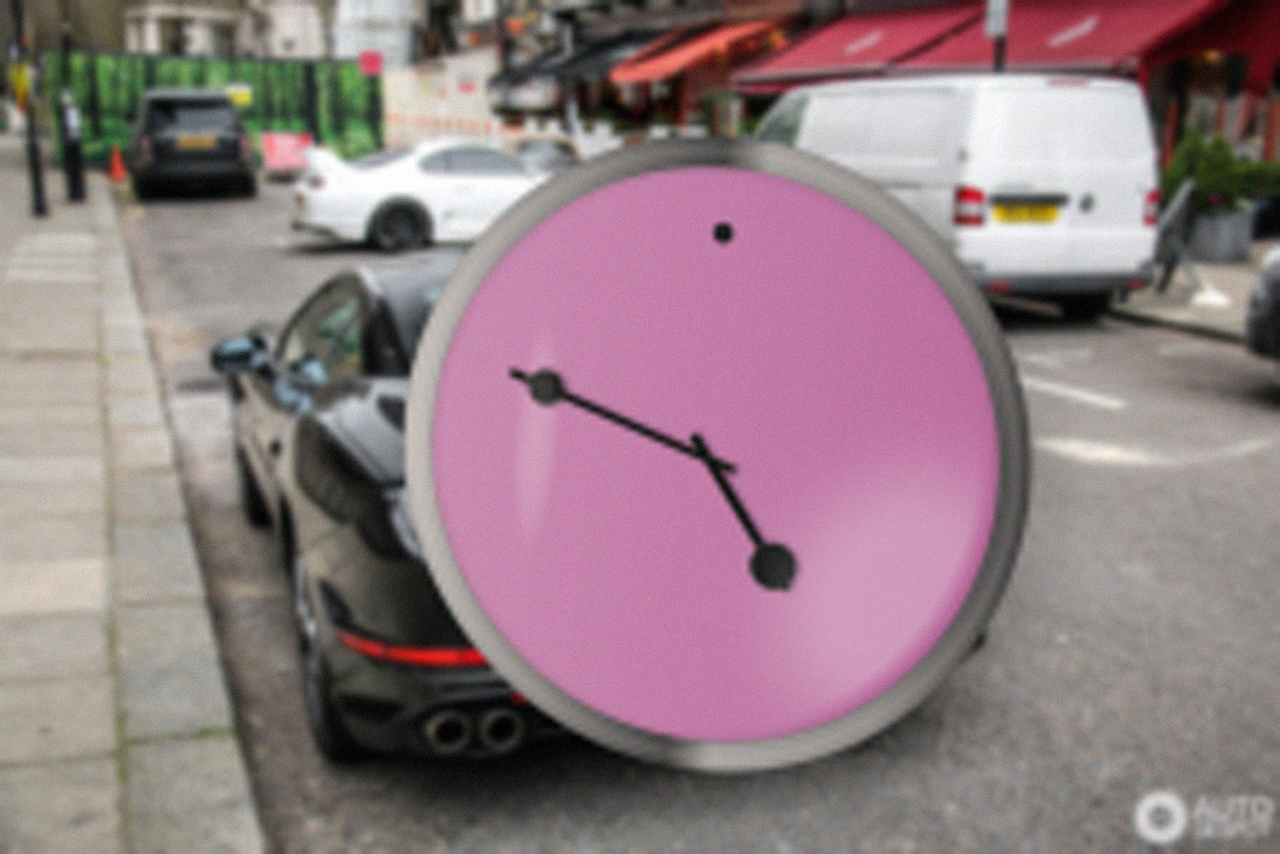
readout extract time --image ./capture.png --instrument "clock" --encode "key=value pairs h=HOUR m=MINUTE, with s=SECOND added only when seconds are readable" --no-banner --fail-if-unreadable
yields h=4 m=48
